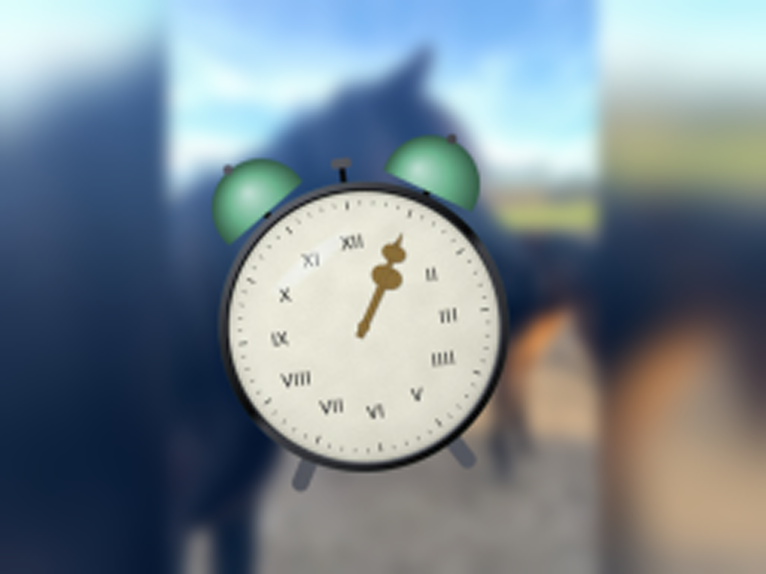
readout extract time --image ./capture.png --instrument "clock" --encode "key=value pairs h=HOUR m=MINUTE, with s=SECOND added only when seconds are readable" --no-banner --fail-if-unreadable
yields h=1 m=5
